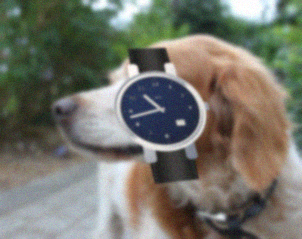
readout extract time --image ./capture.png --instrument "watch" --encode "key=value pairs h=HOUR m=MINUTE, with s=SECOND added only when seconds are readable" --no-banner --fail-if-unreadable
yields h=10 m=43
